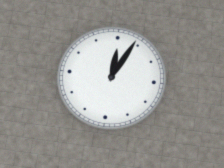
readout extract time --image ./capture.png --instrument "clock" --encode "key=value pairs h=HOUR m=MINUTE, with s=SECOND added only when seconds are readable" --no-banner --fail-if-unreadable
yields h=12 m=4
